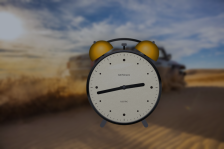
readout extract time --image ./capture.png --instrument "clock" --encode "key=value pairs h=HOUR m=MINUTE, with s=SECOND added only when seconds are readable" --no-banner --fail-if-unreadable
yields h=2 m=43
